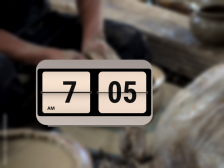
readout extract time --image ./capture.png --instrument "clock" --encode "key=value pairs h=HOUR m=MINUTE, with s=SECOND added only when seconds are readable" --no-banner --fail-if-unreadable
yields h=7 m=5
